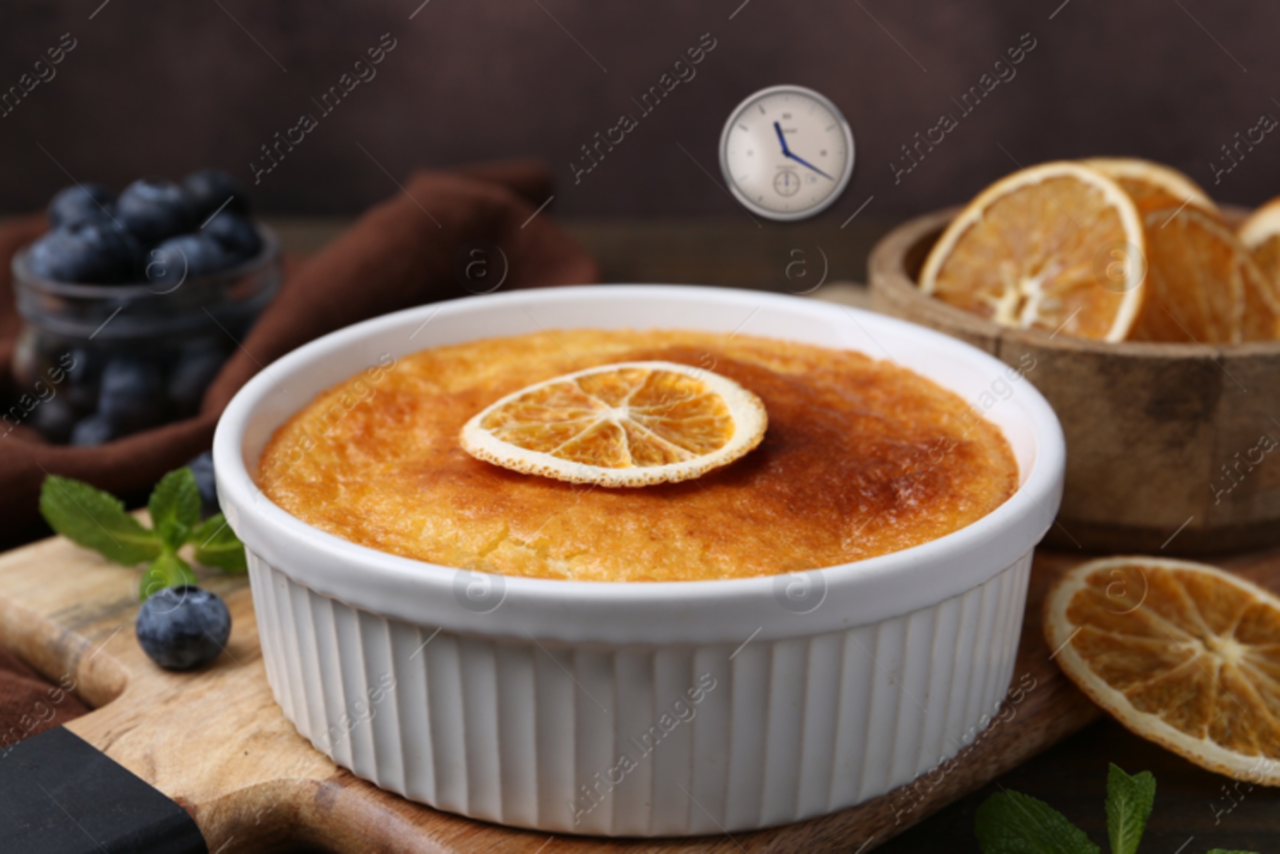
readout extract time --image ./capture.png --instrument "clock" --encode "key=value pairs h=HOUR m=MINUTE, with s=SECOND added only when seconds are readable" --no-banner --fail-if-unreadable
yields h=11 m=20
